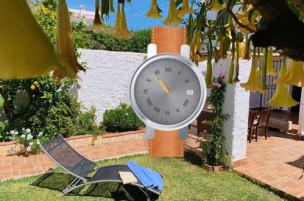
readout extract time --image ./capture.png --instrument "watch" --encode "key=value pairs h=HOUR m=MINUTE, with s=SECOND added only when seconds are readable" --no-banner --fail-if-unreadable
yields h=10 m=53
